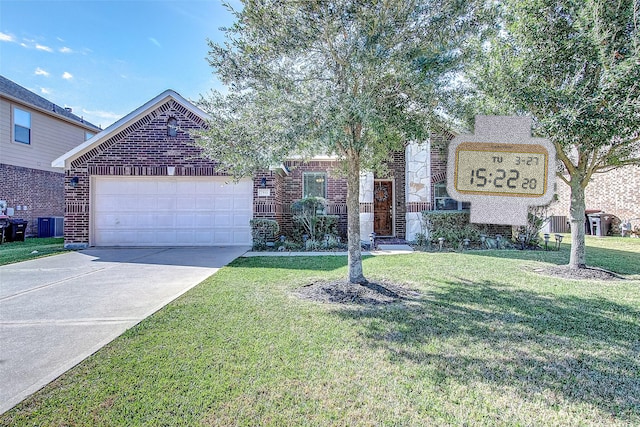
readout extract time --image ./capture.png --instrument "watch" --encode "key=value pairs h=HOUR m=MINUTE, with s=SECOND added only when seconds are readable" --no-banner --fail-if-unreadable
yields h=15 m=22 s=20
